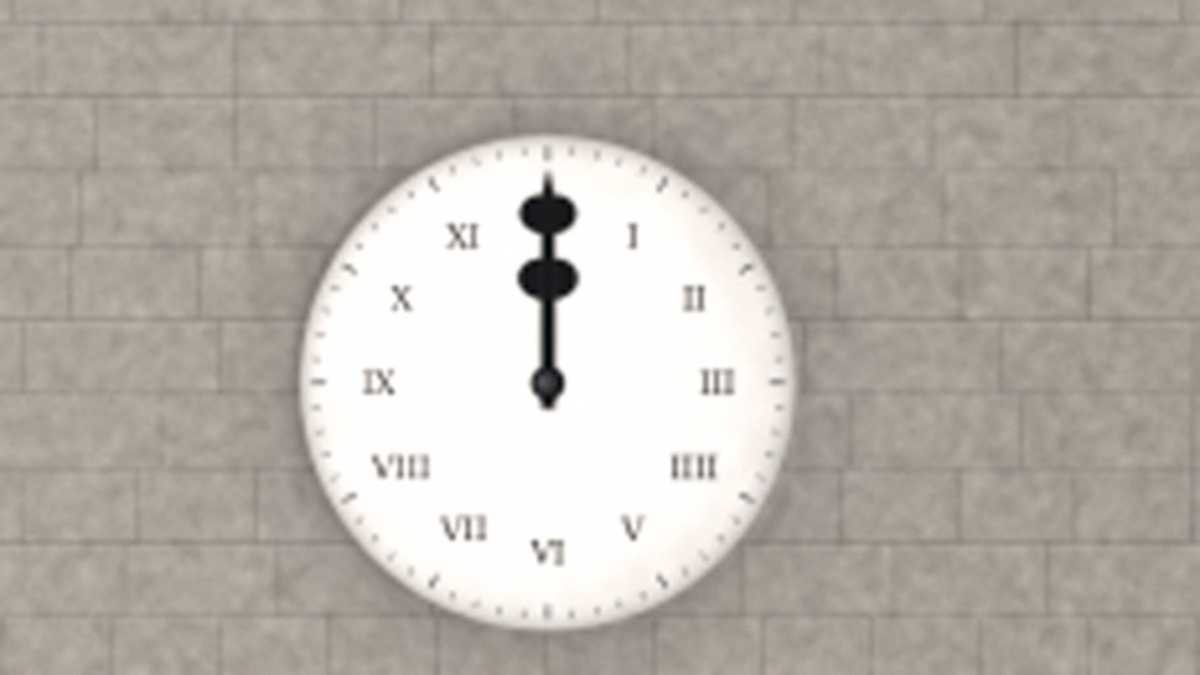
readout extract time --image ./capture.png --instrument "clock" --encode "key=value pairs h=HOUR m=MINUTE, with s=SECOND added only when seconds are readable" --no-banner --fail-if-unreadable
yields h=12 m=0
